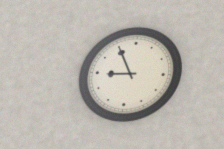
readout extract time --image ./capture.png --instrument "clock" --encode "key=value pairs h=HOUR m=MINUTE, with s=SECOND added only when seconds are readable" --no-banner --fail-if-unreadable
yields h=8 m=55
